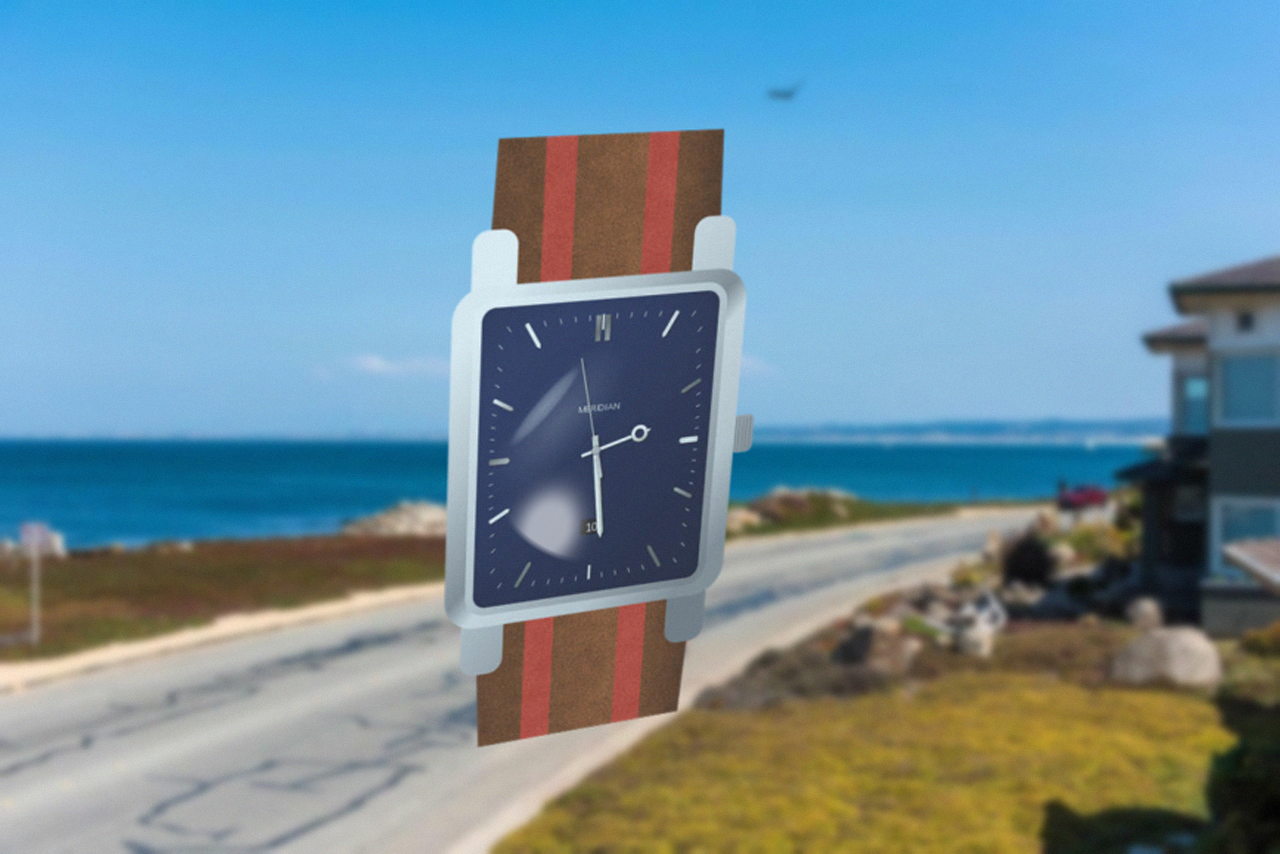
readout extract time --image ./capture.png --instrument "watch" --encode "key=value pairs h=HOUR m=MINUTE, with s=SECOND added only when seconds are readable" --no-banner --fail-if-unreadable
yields h=2 m=28 s=58
